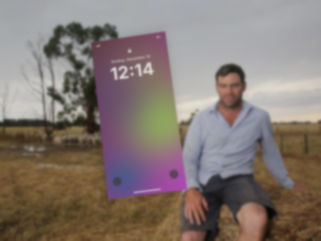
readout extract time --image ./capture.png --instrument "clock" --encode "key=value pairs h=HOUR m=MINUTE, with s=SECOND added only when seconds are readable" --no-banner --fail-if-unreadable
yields h=12 m=14
